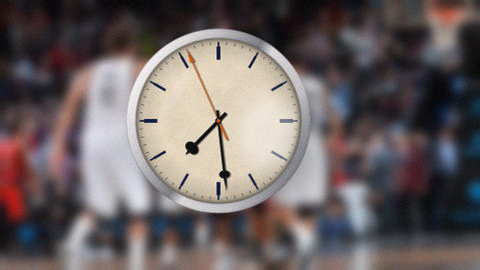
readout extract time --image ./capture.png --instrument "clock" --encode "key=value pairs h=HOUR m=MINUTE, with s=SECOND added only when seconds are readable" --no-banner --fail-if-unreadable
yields h=7 m=28 s=56
